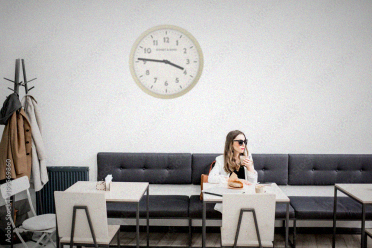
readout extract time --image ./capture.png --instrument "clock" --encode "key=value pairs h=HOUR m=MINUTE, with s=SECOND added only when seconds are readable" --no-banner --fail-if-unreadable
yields h=3 m=46
